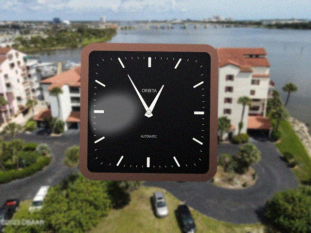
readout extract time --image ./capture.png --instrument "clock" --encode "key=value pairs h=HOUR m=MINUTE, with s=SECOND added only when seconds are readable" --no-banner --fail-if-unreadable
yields h=12 m=55
